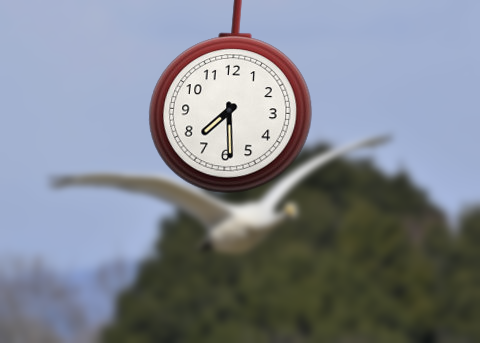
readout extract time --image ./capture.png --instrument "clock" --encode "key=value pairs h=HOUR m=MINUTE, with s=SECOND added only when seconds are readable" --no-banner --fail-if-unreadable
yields h=7 m=29
